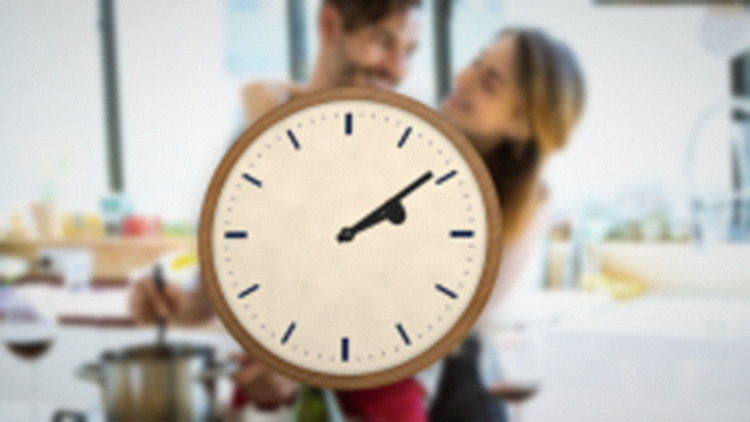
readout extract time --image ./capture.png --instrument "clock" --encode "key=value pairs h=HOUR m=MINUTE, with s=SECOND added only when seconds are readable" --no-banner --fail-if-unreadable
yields h=2 m=9
